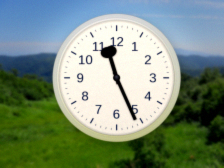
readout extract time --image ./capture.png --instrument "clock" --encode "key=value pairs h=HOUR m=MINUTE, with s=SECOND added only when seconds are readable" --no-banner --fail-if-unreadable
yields h=11 m=26
